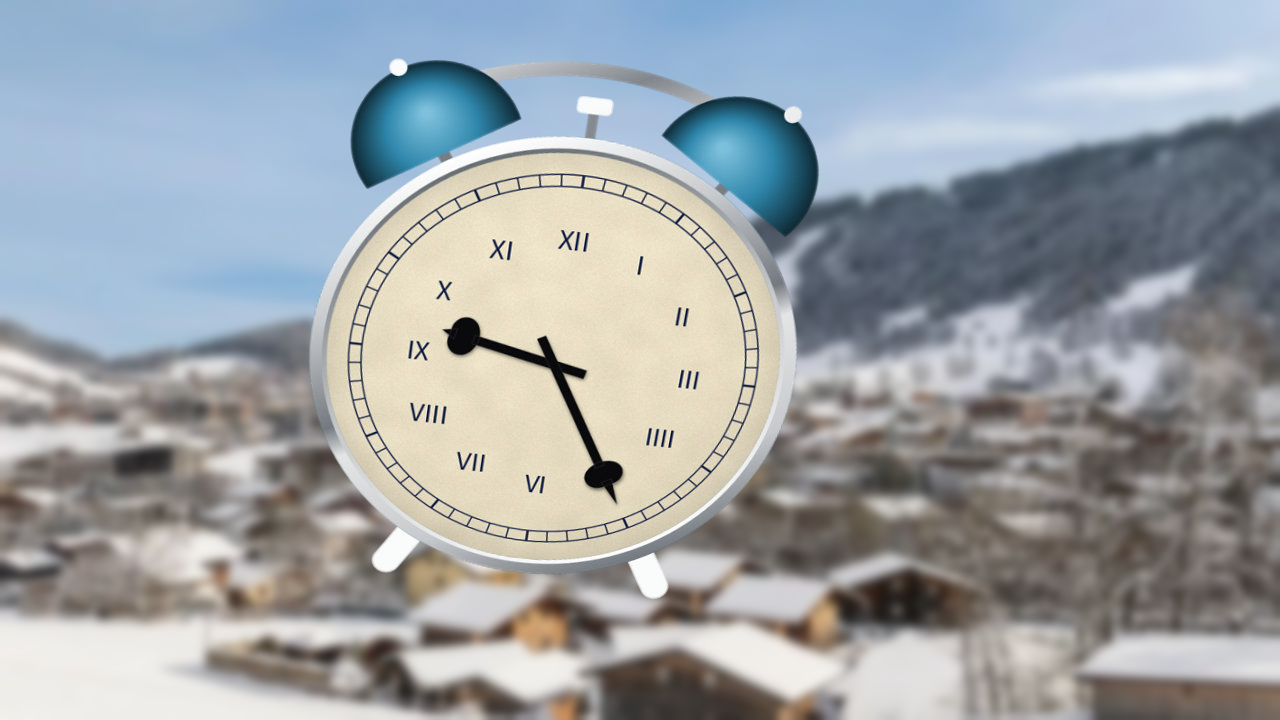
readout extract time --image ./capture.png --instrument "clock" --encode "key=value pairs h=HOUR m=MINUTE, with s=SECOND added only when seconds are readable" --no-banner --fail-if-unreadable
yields h=9 m=25
